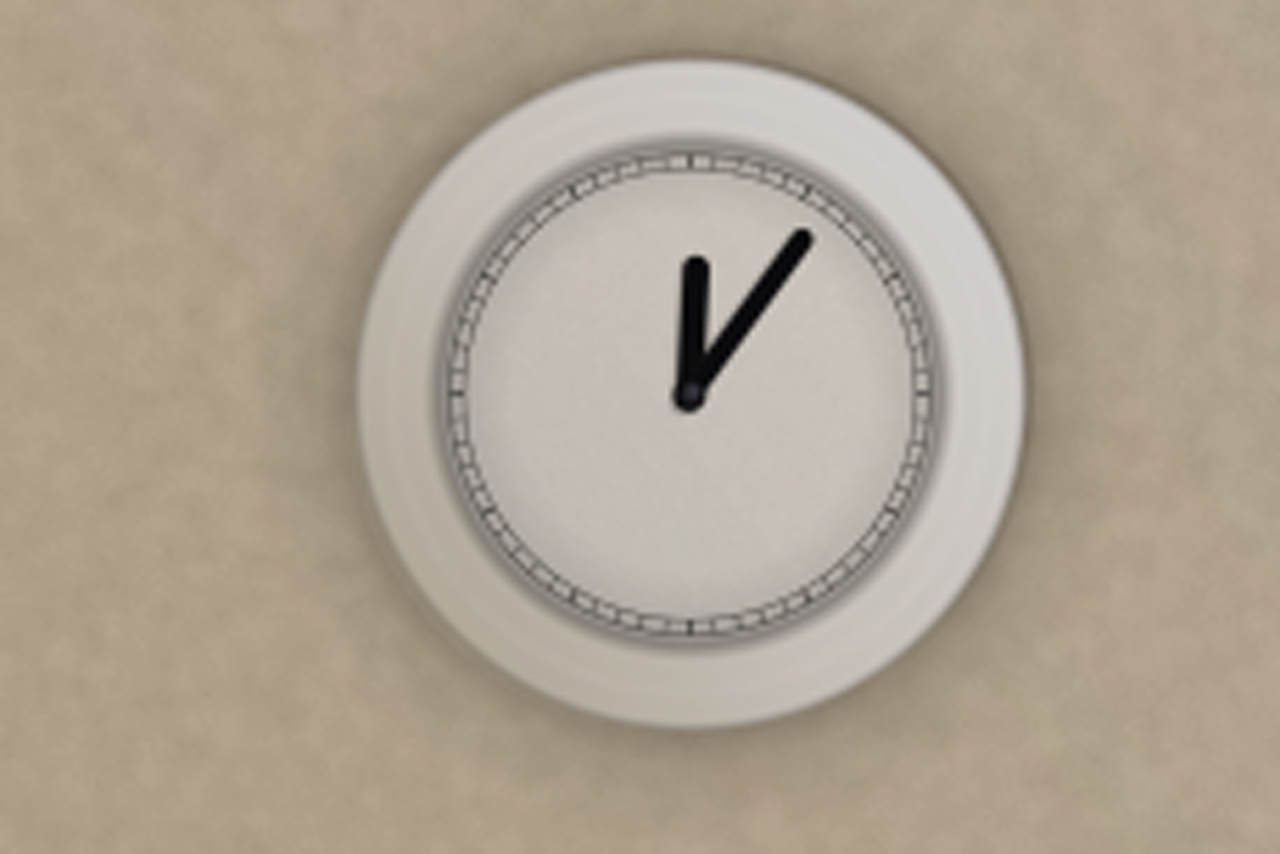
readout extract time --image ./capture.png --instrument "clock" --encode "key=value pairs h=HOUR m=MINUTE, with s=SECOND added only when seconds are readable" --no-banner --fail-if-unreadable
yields h=12 m=6
